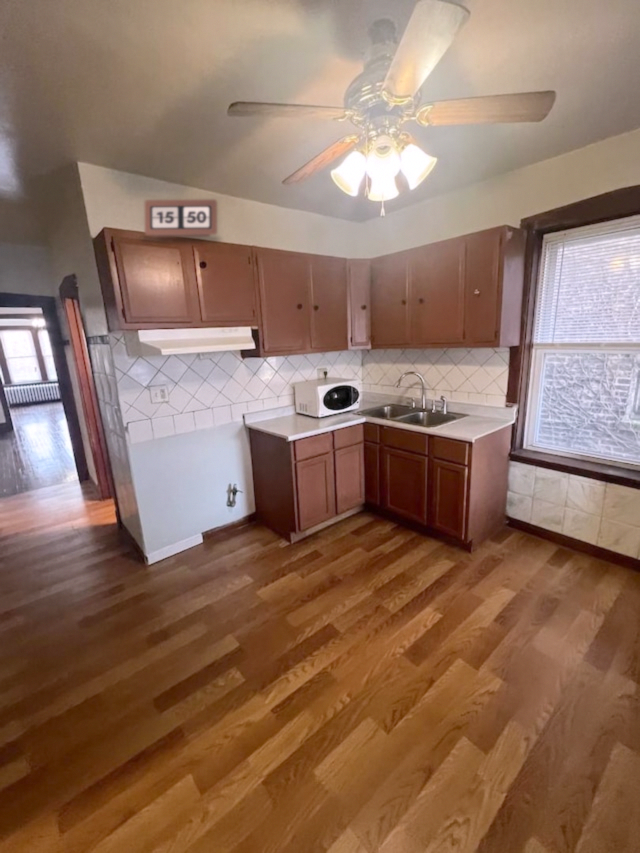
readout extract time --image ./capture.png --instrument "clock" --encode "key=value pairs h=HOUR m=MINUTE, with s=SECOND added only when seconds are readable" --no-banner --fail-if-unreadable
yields h=15 m=50
